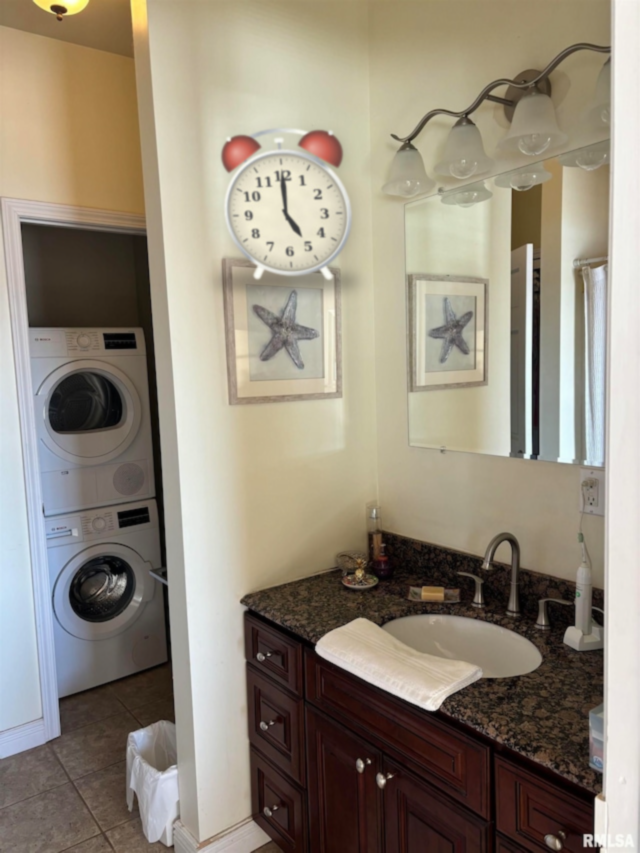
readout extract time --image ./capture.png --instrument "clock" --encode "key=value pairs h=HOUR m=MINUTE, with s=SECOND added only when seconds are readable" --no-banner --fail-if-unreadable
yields h=5 m=0
